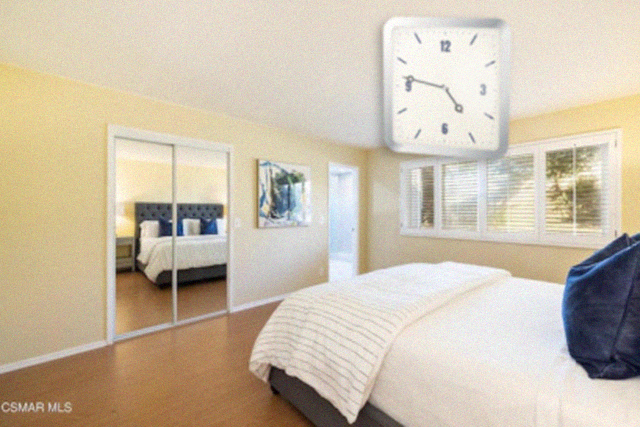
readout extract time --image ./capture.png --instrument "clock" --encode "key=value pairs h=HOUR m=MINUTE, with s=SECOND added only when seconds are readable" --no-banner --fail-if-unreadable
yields h=4 m=47
